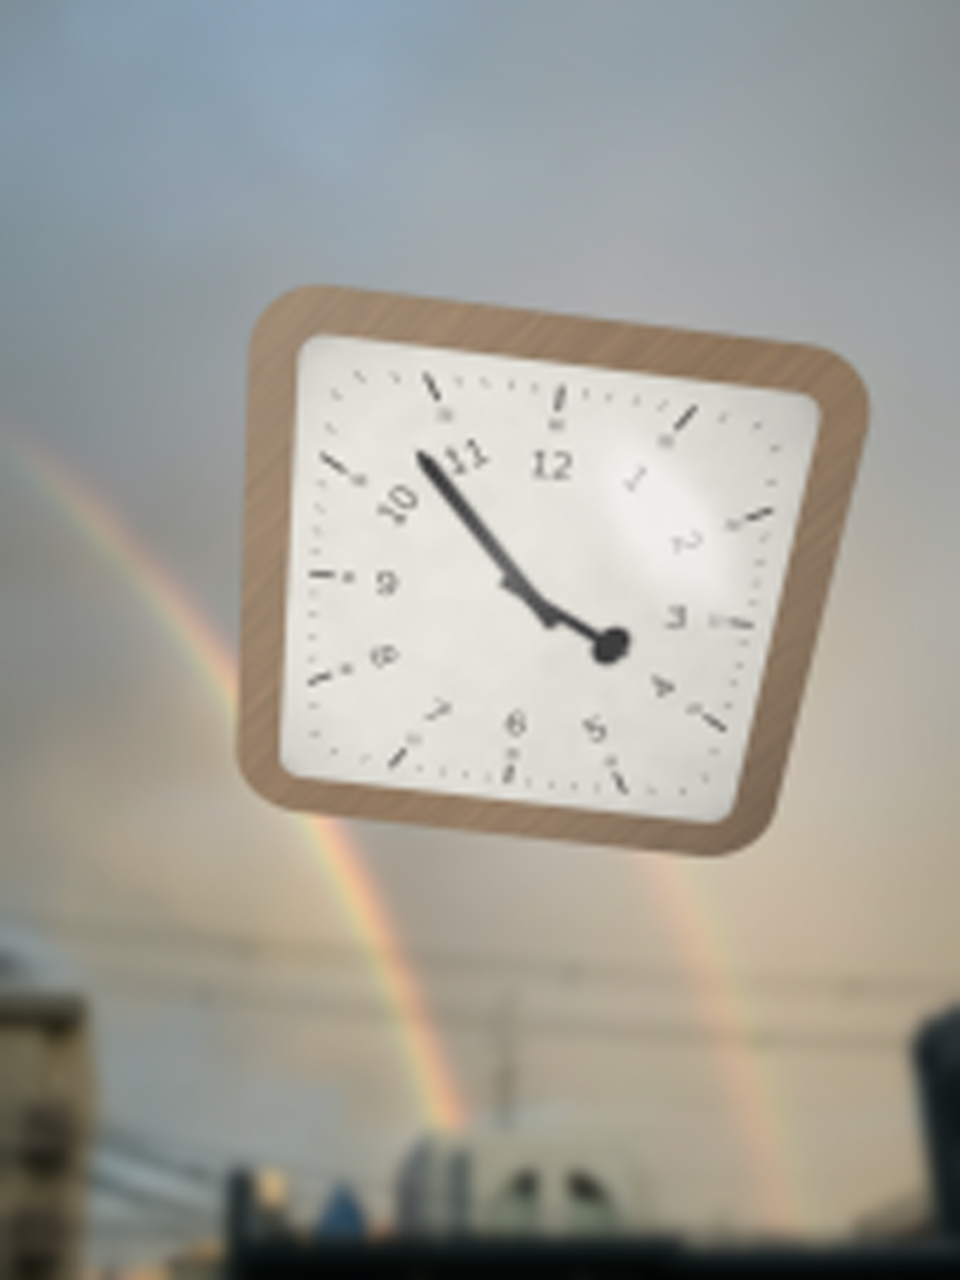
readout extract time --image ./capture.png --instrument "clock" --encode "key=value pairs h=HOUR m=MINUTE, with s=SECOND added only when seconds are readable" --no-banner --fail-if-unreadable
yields h=3 m=53
